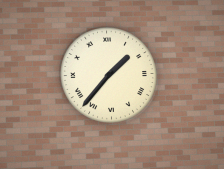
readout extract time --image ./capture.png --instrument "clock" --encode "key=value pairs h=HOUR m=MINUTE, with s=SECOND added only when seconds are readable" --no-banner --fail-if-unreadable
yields h=1 m=37
